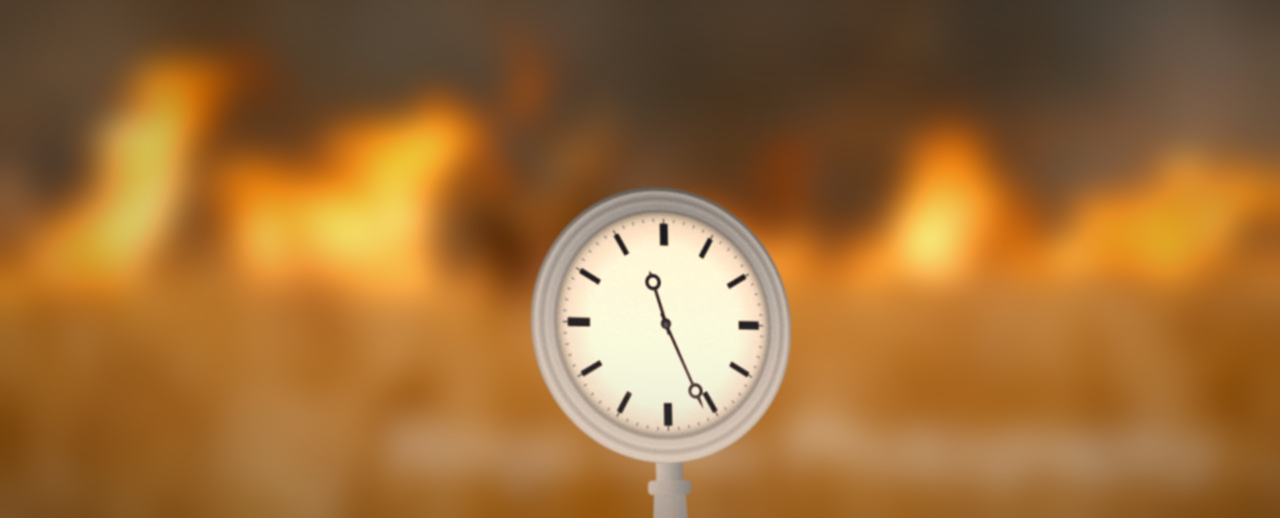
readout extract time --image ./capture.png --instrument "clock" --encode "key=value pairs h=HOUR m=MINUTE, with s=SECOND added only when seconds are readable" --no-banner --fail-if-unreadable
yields h=11 m=26
